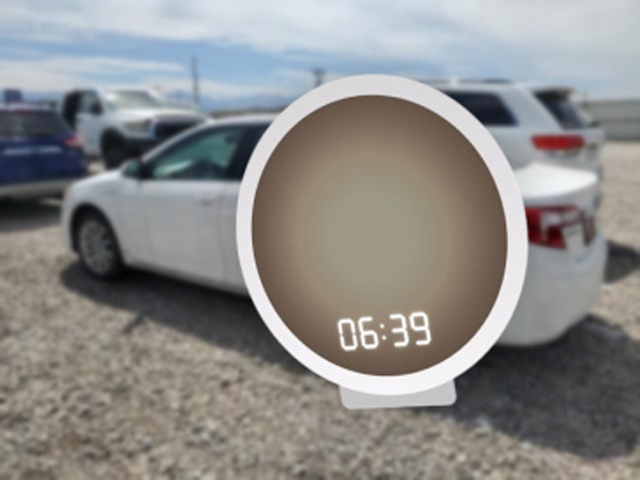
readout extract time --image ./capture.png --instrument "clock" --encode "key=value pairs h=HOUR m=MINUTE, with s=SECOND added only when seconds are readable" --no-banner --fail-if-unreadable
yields h=6 m=39
